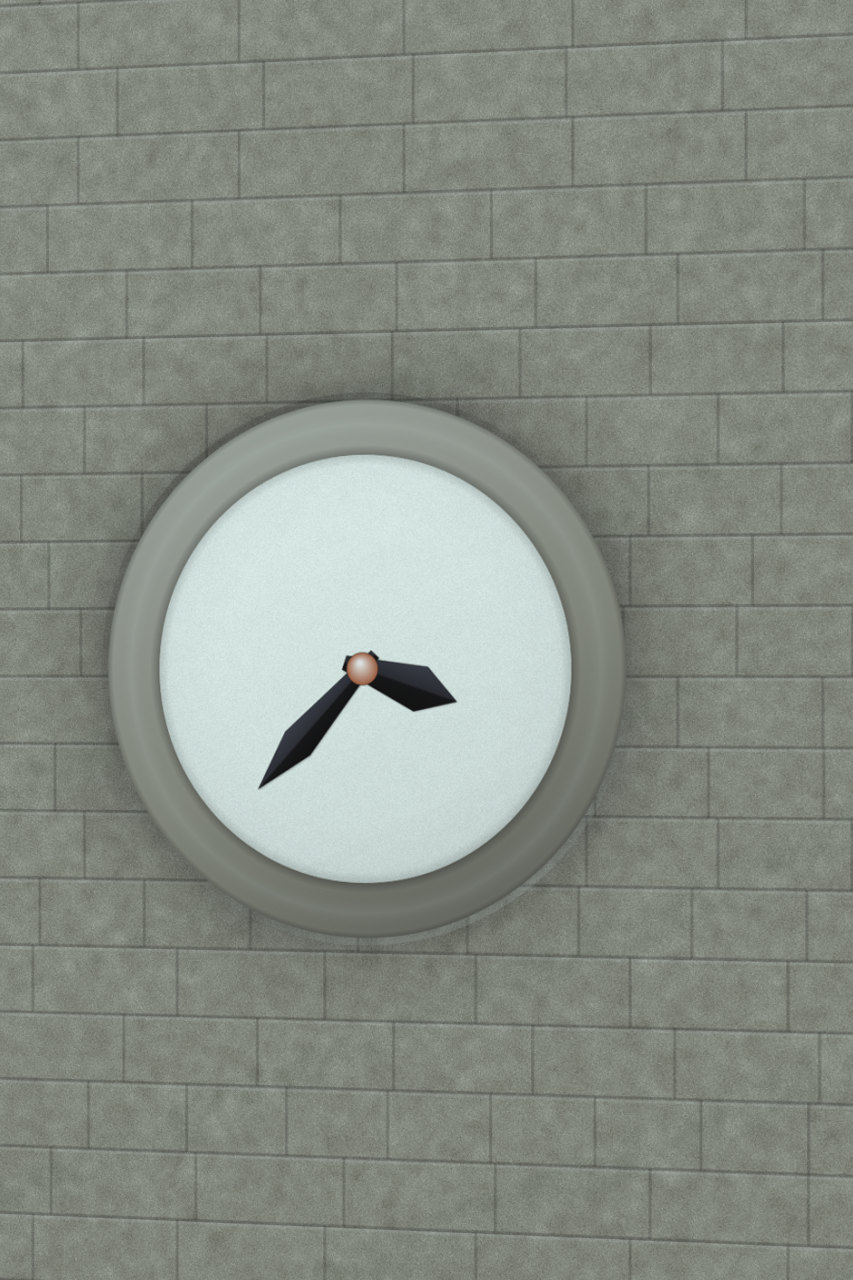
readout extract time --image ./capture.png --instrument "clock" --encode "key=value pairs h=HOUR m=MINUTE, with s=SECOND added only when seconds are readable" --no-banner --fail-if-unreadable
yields h=3 m=37
